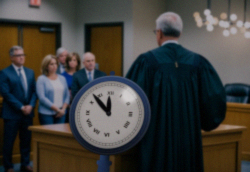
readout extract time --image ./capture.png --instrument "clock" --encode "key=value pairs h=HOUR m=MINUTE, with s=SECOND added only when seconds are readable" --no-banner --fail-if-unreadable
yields h=11 m=53
